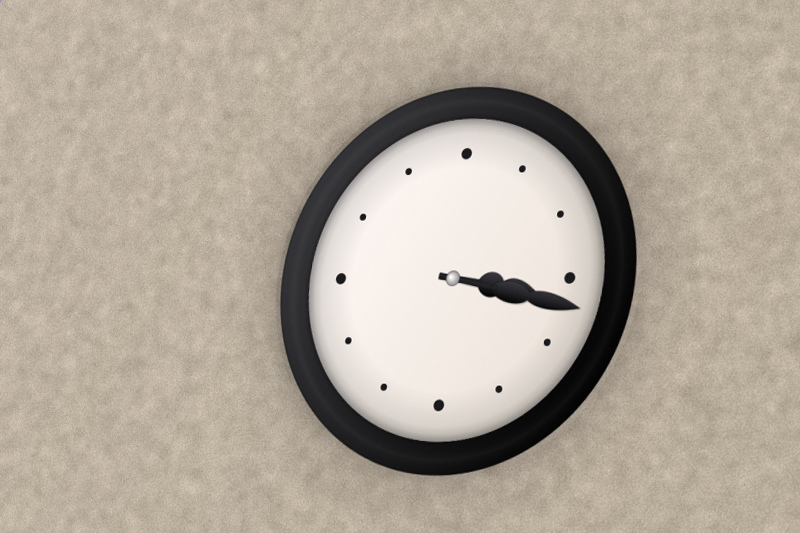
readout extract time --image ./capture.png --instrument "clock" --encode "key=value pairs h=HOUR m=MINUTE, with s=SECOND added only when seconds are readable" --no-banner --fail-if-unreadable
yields h=3 m=17
